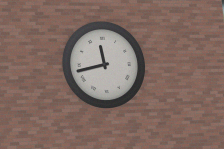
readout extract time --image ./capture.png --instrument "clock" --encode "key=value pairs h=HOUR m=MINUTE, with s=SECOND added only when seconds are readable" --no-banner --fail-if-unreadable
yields h=11 m=43
